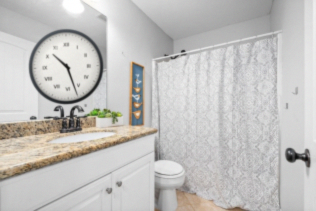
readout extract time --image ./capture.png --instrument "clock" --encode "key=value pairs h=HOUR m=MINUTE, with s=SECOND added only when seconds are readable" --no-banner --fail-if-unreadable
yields h=10 m=27
